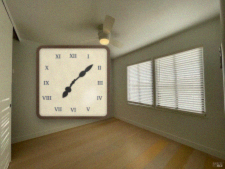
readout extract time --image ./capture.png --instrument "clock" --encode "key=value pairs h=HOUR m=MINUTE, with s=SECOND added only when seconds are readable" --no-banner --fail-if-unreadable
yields h=7 m=8
